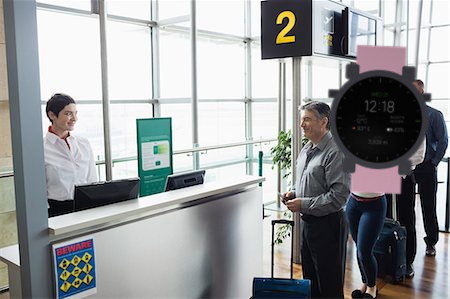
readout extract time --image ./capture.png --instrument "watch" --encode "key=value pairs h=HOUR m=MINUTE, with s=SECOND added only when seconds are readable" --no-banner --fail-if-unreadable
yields h=12 m=18
